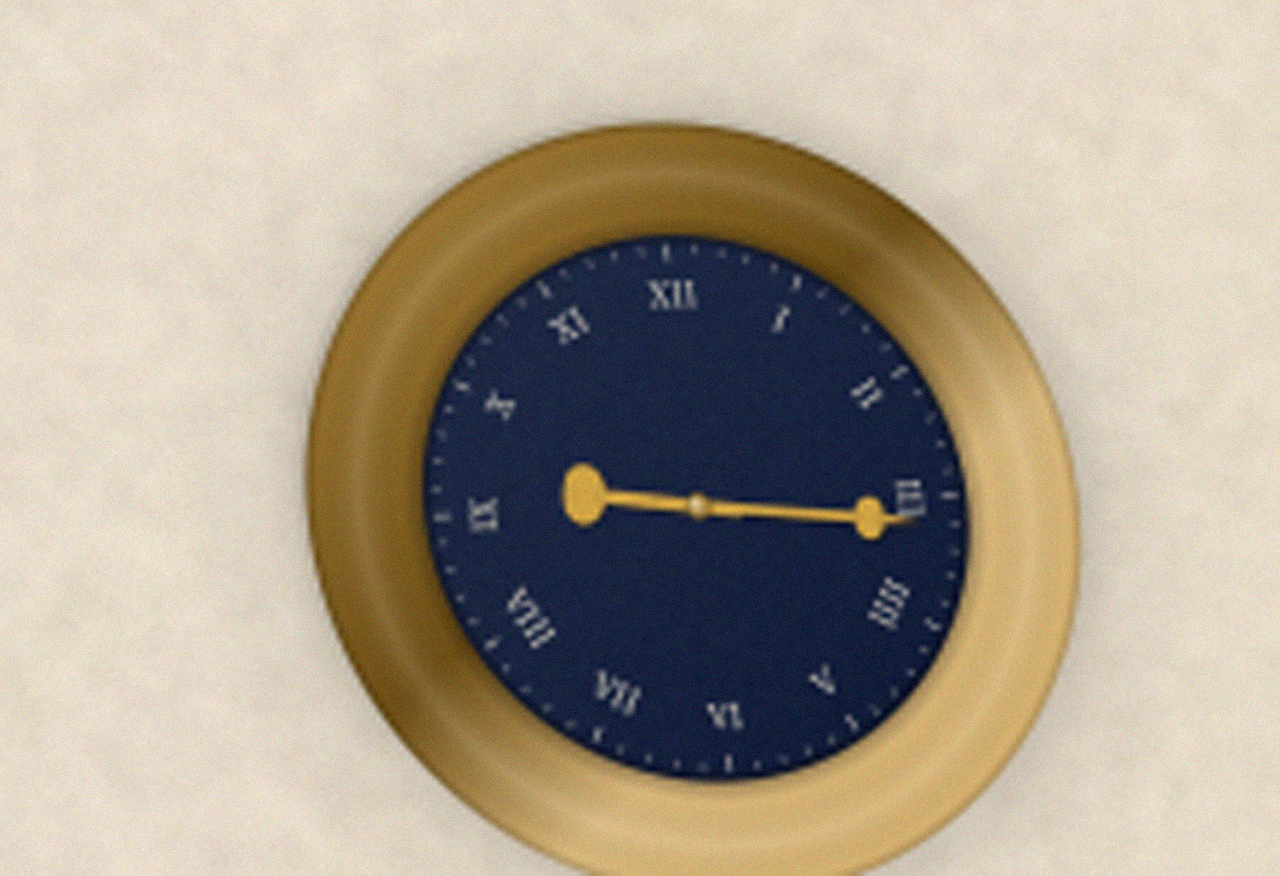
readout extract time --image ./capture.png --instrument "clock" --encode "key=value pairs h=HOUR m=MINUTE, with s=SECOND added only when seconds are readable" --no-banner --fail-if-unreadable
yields h=9 m=16
